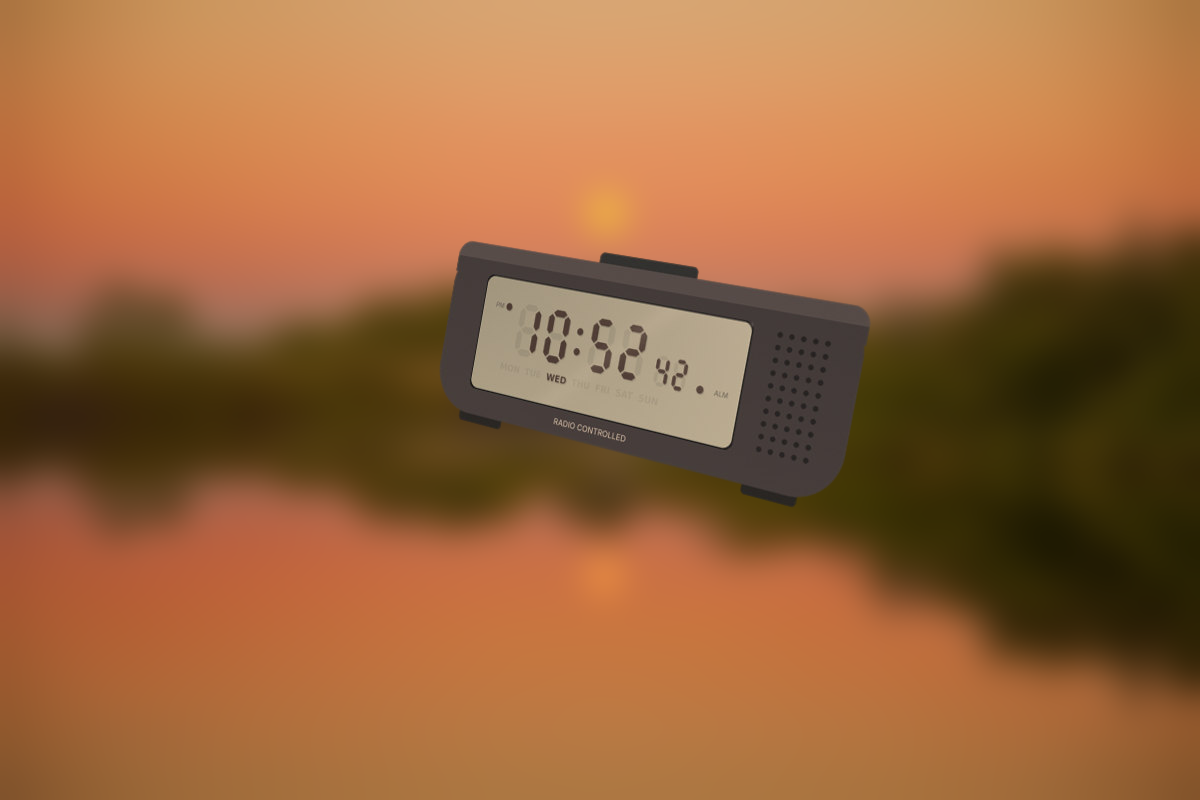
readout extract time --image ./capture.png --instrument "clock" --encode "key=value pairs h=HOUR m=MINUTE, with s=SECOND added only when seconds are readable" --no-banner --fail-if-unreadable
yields h=10 m=52 s=42
